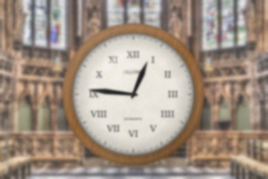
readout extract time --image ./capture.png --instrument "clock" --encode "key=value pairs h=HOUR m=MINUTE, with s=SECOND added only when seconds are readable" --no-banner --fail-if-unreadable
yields h=12 m=46
